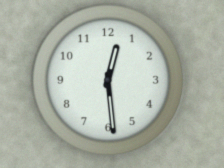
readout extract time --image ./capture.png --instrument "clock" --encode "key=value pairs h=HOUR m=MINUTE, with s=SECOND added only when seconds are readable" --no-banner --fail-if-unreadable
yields h=12 m=29
